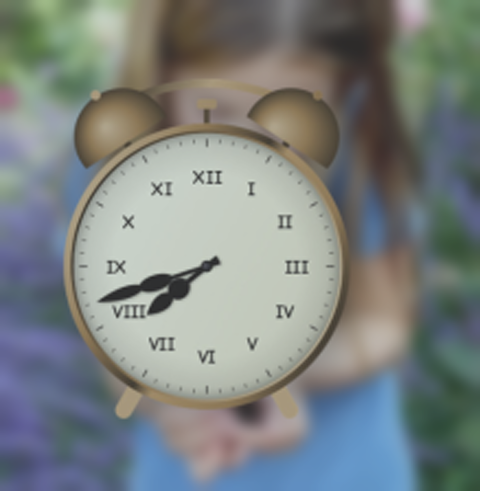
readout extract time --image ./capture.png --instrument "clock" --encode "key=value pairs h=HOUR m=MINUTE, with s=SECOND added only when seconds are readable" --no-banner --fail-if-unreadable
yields h=7 m=42
